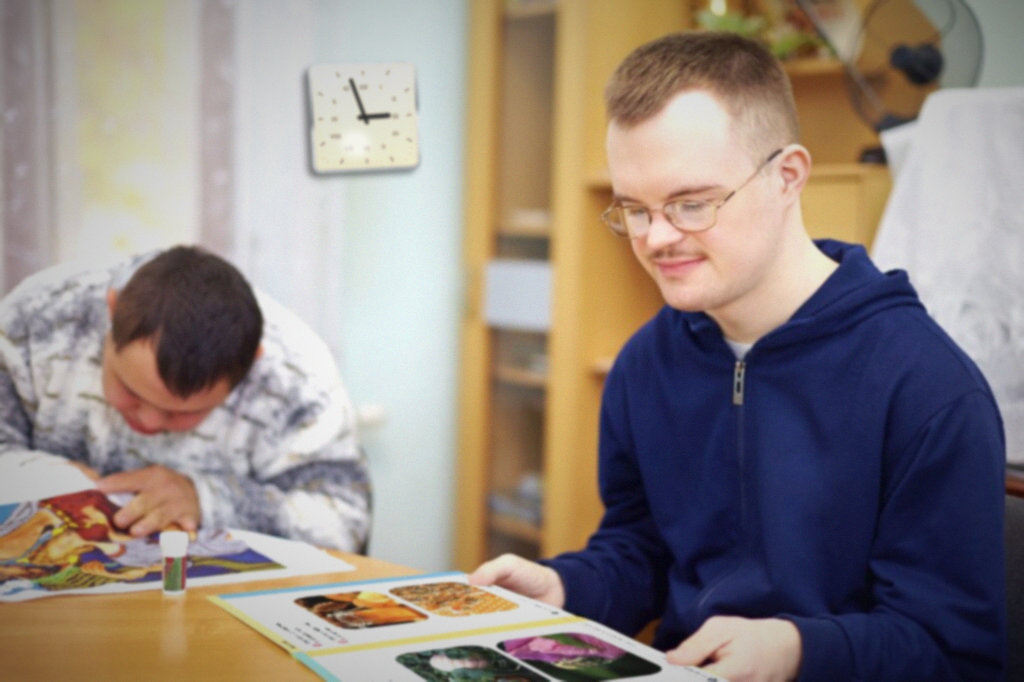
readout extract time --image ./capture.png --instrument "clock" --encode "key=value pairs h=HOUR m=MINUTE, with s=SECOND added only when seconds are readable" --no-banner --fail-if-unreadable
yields h=2 m=57
